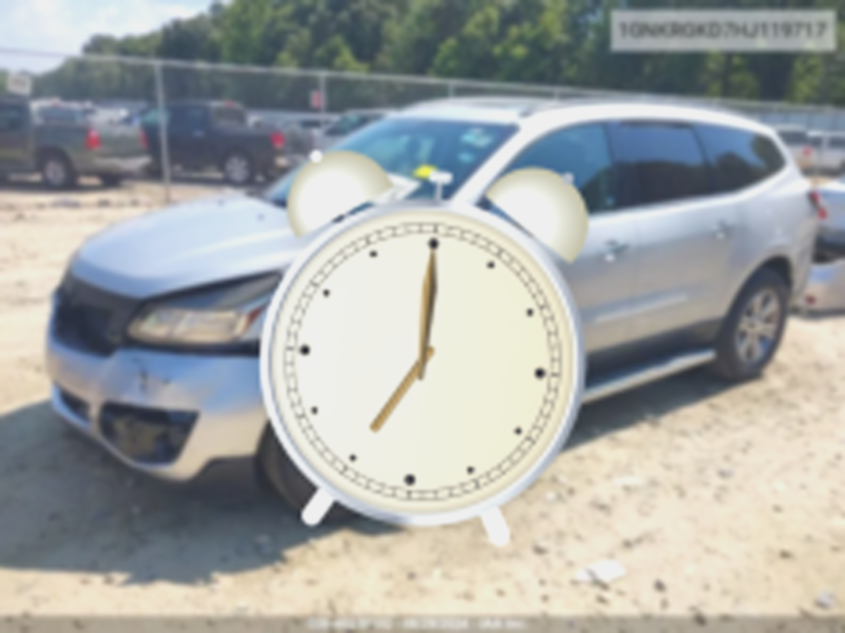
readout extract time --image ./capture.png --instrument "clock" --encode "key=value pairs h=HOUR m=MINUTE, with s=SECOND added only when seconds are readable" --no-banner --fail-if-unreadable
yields h=7 m=0
